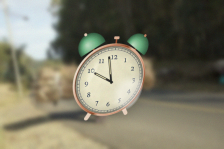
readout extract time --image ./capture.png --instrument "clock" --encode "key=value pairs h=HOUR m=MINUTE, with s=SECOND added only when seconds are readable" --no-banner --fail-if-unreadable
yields h=9 m=58
